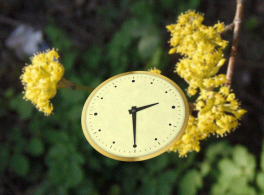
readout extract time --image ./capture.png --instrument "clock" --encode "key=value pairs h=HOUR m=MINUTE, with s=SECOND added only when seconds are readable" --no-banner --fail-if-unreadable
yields h=2 m=30
